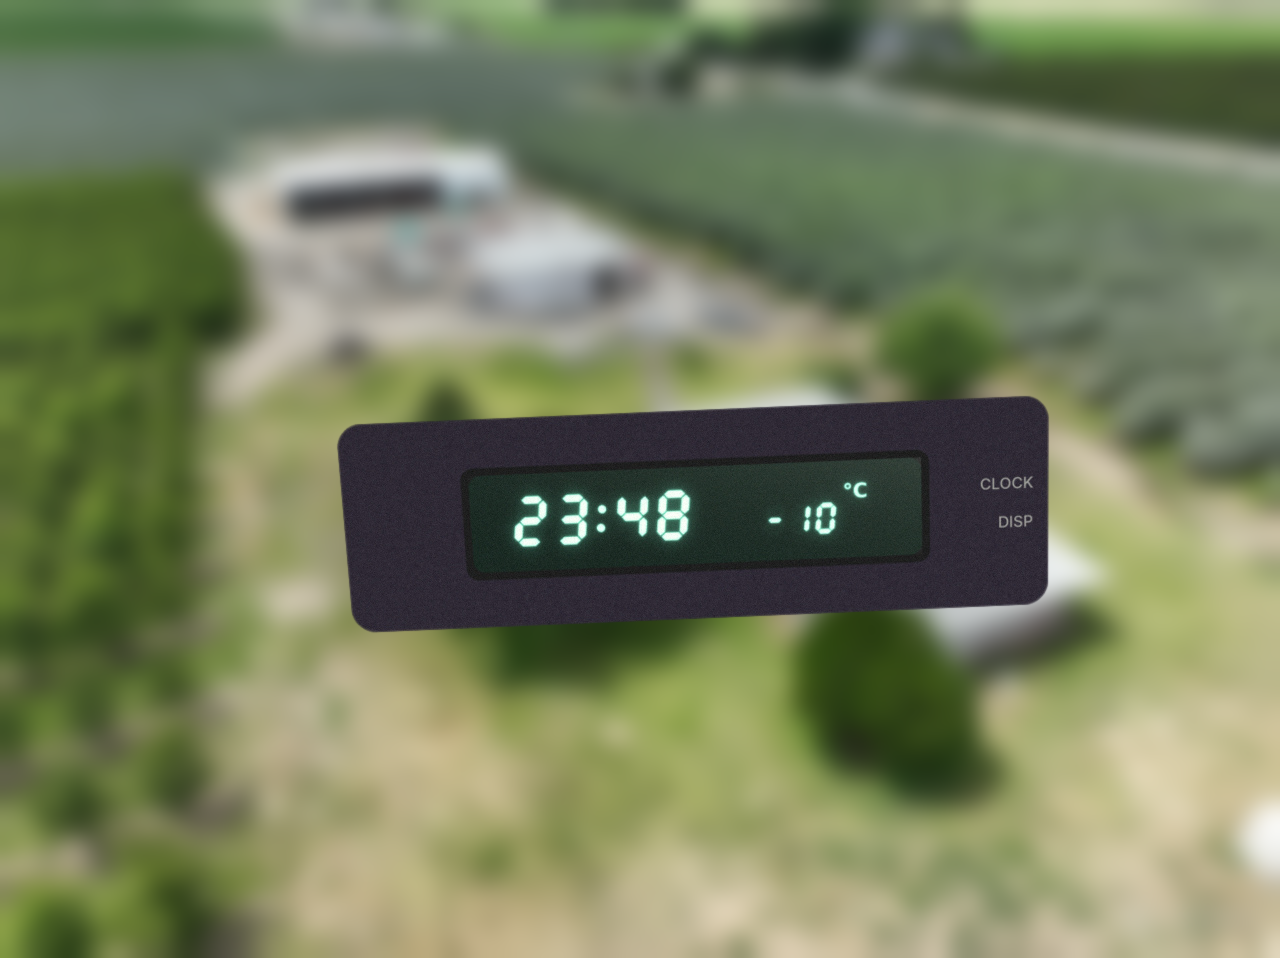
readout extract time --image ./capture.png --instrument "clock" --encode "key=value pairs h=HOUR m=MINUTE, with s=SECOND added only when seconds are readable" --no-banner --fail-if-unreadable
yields h=23 m=48
